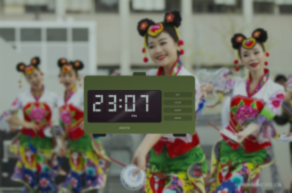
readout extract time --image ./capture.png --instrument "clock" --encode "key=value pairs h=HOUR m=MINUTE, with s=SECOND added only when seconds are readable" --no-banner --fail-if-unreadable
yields h=23 m=7
